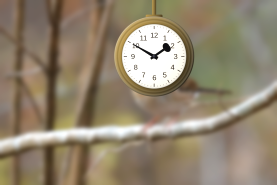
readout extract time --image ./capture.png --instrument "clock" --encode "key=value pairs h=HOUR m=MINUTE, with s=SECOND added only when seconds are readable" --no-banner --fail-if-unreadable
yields h=1 m=50
